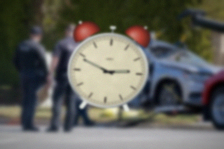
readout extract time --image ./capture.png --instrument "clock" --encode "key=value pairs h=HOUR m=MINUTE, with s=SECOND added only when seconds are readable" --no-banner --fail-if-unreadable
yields h=2 m=49
